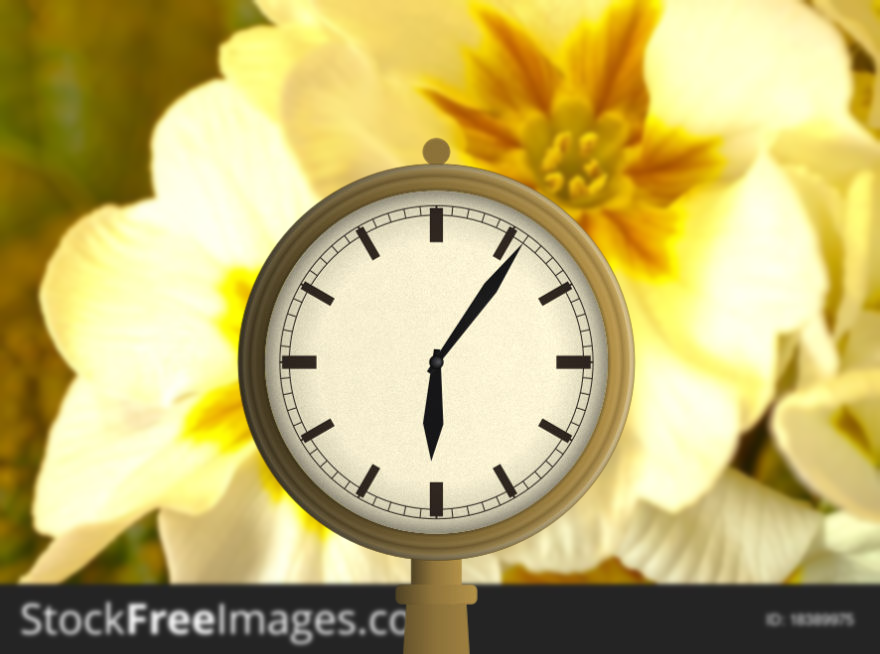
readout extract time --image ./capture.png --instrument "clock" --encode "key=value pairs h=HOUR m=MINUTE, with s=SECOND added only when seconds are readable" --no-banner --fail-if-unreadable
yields h=6 m=6
